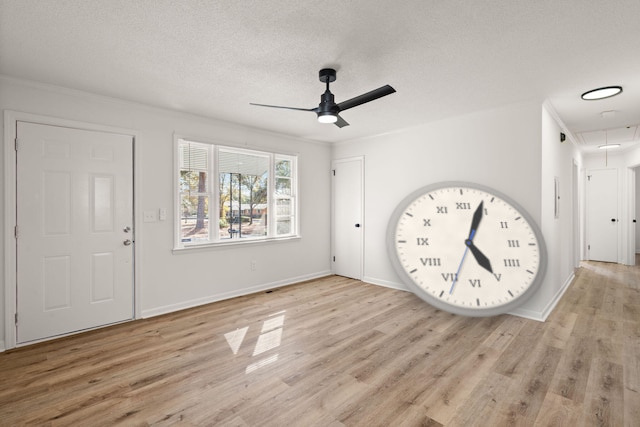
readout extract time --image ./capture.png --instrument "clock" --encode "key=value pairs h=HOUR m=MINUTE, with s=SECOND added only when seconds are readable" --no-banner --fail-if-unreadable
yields h=5 m=3 s=34
